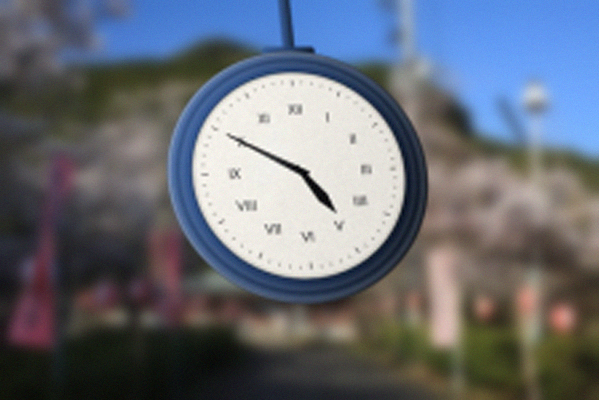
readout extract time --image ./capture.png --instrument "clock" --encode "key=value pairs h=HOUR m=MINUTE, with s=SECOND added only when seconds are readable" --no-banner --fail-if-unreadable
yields h=4 m=50
